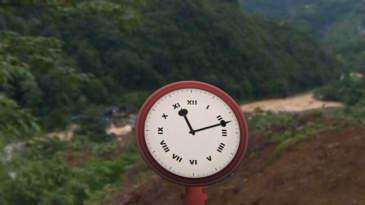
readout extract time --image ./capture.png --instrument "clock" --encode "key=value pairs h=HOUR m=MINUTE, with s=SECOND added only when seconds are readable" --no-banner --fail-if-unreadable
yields h=11 m=12
